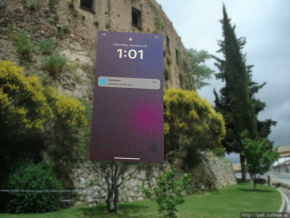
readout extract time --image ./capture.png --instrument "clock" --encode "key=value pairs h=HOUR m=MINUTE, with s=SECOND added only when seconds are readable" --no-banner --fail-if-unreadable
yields h=1 m=1
